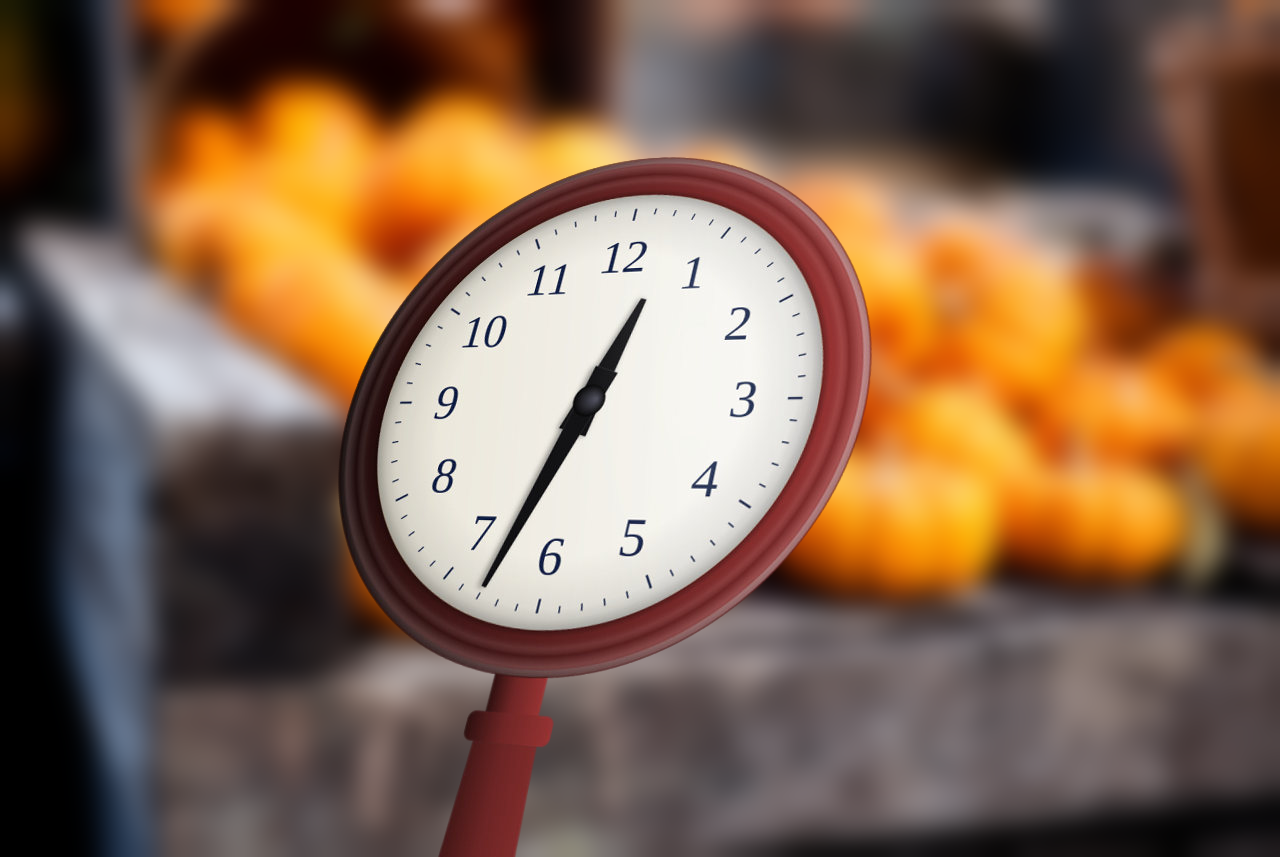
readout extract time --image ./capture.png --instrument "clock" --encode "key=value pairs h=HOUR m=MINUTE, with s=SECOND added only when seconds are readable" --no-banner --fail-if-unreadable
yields h=12 m=33
